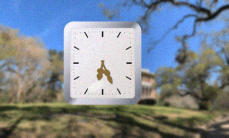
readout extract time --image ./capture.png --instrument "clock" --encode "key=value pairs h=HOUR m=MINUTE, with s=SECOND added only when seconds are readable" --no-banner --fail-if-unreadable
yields h=6 m=26
